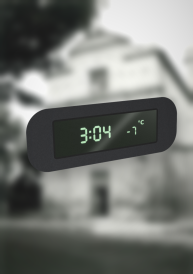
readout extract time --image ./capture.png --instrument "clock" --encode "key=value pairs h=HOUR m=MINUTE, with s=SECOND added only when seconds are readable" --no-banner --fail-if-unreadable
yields h=3 m=4
